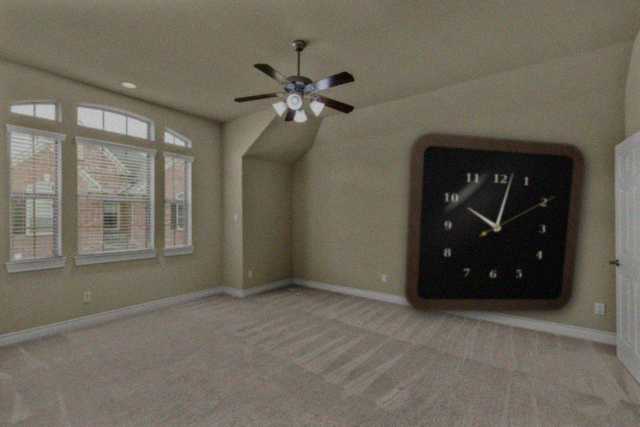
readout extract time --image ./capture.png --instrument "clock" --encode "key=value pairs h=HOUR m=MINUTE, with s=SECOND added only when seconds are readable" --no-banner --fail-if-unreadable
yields h=10 m=2 s=10
